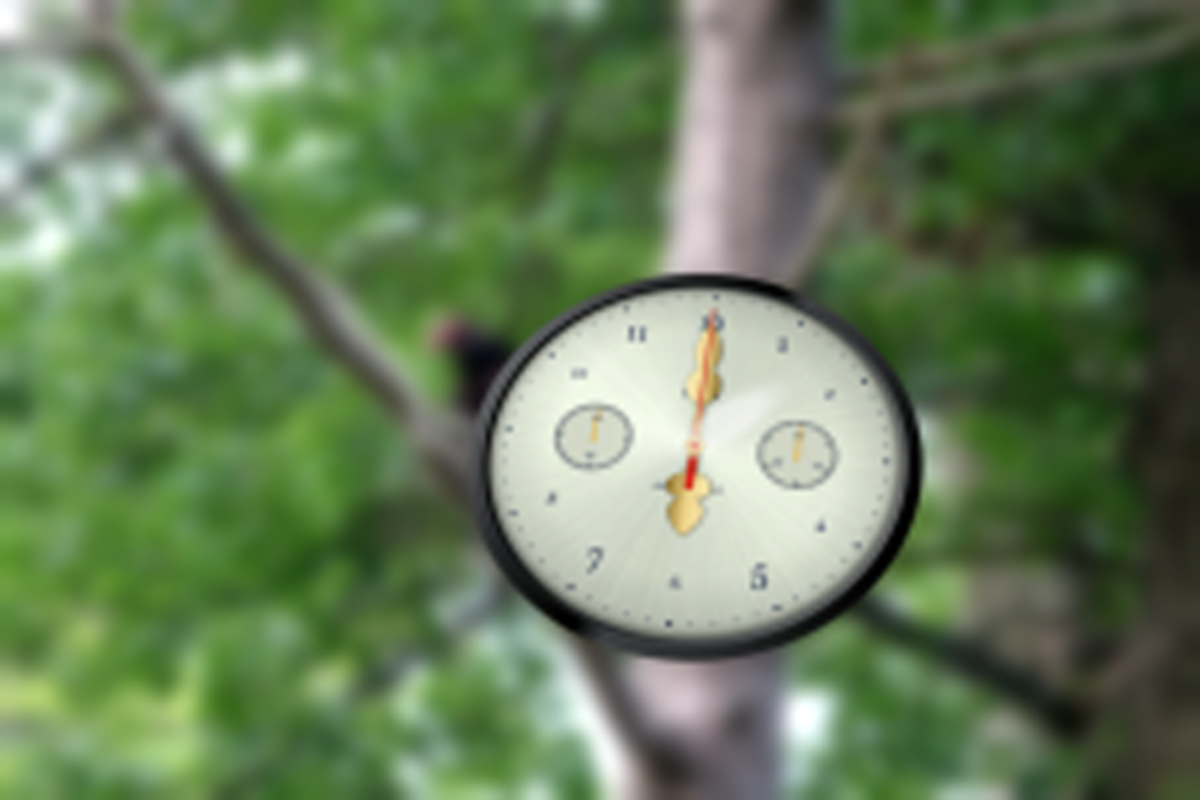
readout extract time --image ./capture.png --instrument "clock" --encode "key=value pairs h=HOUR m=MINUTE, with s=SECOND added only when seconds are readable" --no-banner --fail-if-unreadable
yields h=6 m=0
